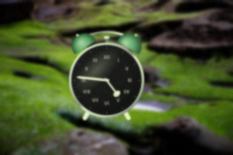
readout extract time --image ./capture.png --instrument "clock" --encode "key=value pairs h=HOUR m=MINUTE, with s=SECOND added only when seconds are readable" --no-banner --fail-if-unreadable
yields h=4 m=46
